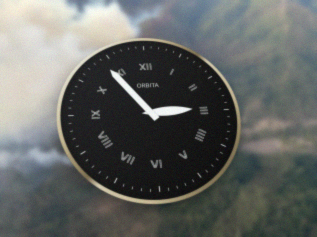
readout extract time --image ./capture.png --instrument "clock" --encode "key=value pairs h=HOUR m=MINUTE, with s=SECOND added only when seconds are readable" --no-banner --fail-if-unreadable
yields h=2 m=54
